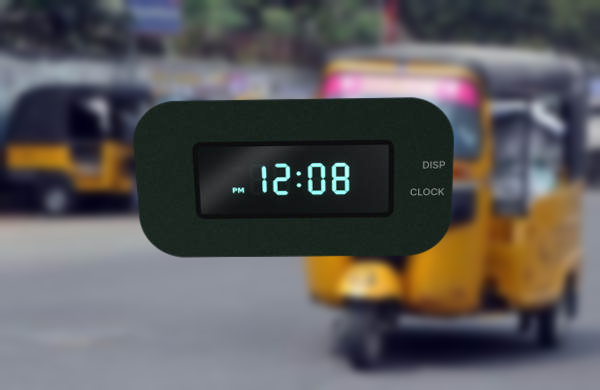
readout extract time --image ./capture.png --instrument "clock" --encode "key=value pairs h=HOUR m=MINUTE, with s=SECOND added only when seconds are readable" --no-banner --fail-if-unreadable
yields h=12 m=8
